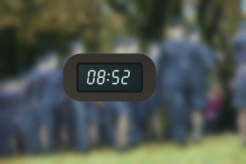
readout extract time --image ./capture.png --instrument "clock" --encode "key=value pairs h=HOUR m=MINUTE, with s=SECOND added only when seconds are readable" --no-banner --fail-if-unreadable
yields h=8 m=52
